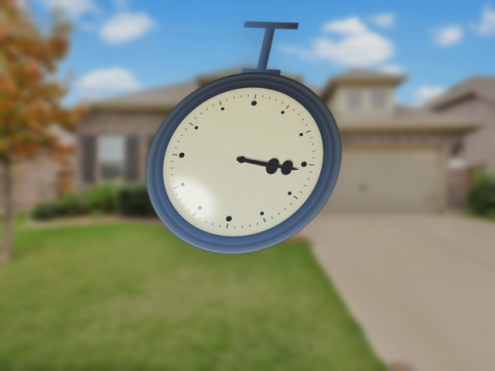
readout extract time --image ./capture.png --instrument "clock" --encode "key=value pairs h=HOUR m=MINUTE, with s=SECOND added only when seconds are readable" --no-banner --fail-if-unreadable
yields h=3 m=16
